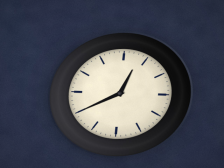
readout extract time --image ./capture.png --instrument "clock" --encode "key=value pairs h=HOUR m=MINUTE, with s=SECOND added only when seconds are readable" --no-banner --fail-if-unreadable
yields h=12 m=40
